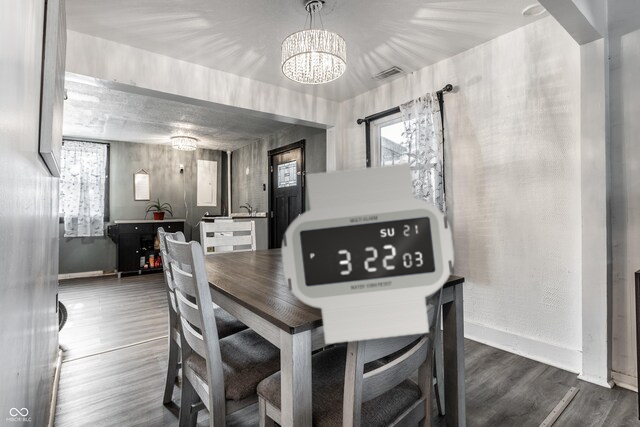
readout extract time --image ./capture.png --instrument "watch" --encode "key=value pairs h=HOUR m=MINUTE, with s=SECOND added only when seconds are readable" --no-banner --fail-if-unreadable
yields h=3 m=22 s=3
